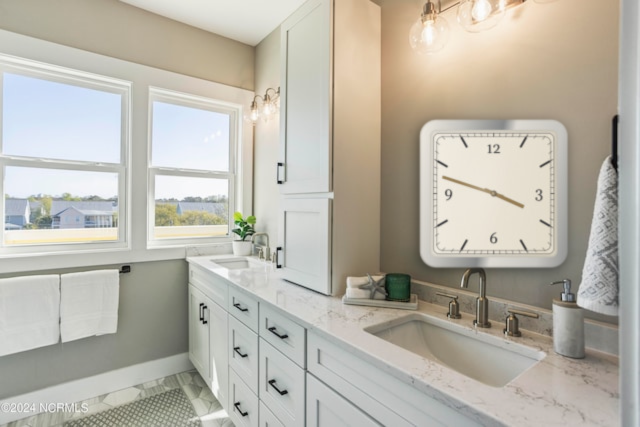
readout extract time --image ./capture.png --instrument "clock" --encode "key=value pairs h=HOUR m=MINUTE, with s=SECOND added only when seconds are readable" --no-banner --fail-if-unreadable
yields h=3 m=48
